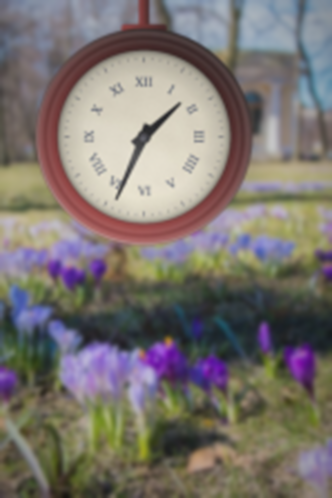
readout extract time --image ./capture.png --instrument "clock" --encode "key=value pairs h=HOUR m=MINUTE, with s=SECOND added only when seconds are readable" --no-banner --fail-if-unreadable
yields h=1 m=34
